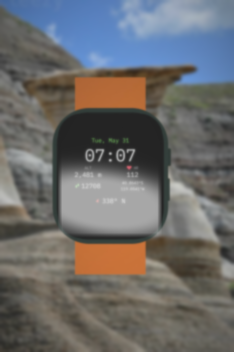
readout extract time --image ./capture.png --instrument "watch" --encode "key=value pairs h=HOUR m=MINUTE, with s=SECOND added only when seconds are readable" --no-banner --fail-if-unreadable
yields h=7 m=7
